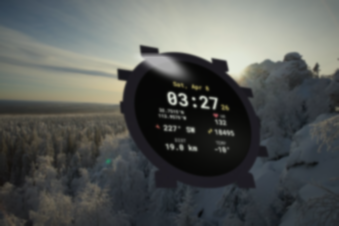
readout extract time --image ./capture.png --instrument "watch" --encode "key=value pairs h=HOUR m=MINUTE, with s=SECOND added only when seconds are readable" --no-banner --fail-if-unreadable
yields h=3 m=27
